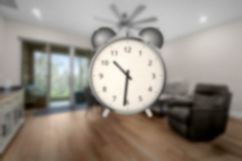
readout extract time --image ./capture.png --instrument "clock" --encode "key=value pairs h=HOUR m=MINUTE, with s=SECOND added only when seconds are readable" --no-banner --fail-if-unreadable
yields h=10 m=31
